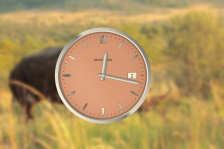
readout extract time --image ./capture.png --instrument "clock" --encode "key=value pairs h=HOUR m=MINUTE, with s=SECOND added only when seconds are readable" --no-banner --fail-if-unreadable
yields h=12 m=17
